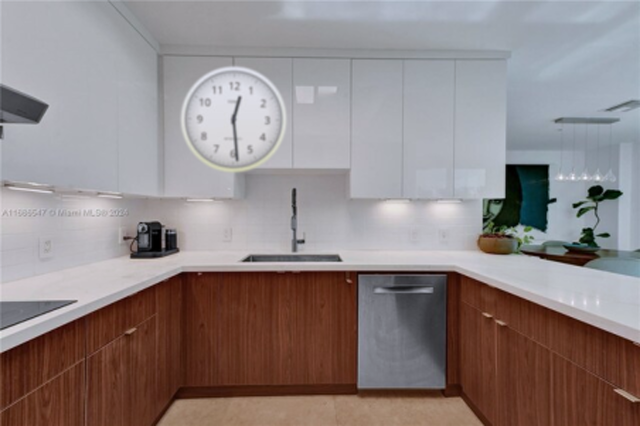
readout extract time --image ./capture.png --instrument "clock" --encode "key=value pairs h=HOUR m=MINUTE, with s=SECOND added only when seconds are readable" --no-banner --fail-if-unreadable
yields h=12 m=29
